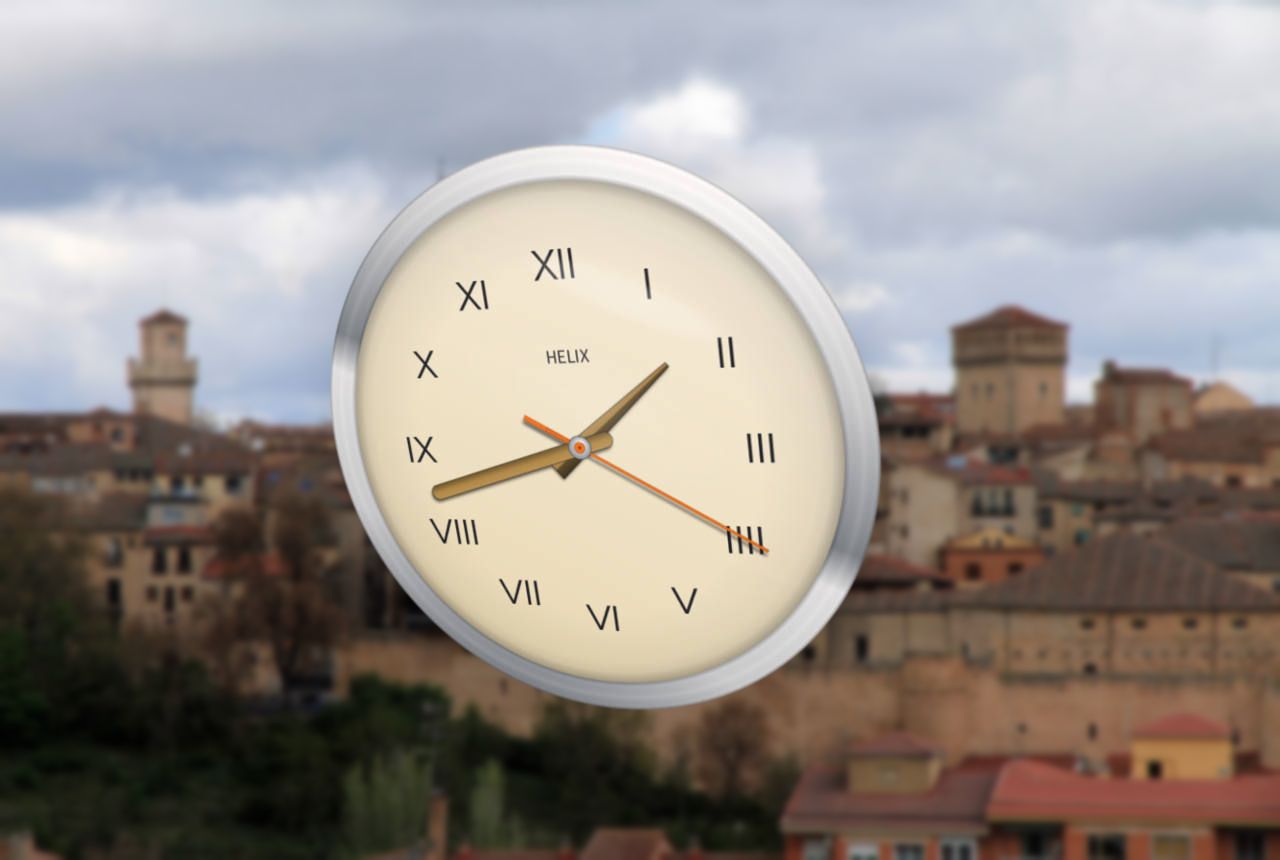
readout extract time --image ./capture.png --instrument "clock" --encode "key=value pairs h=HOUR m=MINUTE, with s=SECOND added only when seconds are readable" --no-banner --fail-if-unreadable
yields h=1 m=42 s=20
